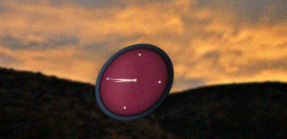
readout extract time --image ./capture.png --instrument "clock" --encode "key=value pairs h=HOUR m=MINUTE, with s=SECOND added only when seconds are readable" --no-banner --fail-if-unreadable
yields h=8 m=45
